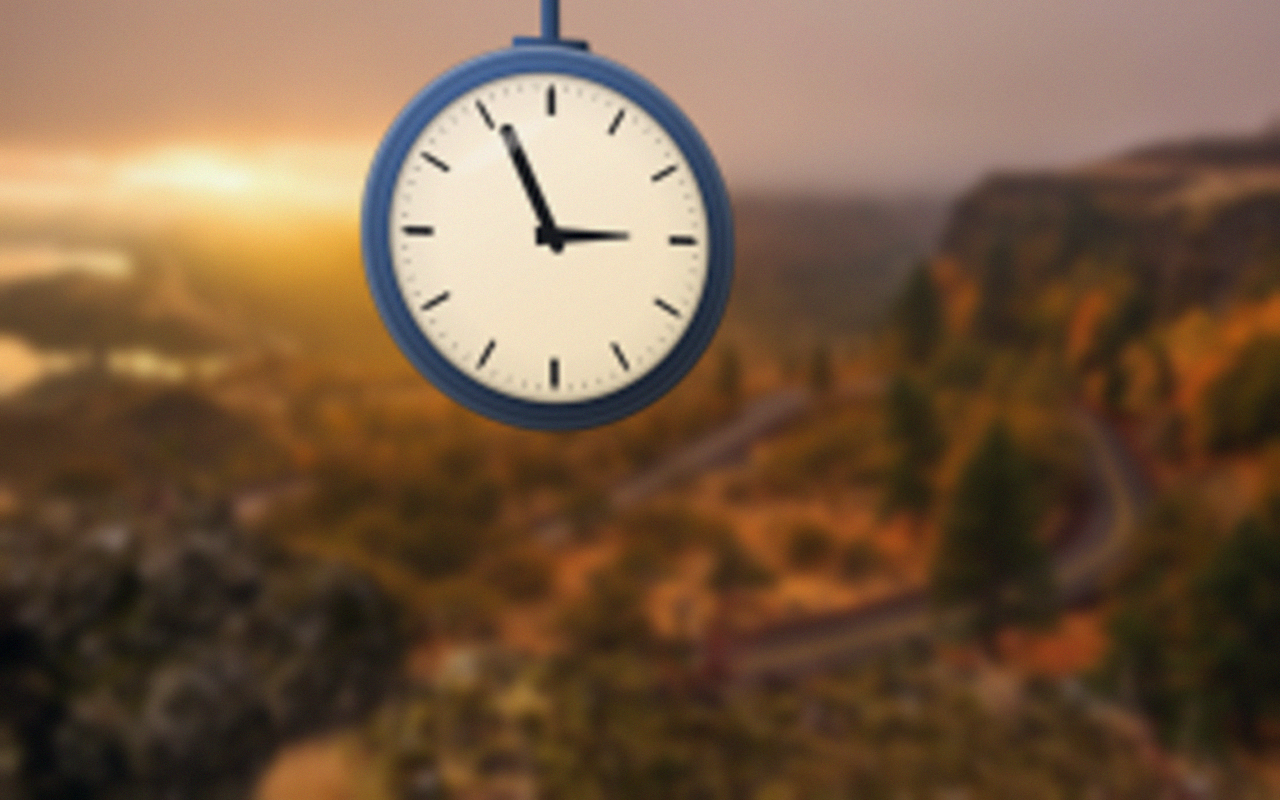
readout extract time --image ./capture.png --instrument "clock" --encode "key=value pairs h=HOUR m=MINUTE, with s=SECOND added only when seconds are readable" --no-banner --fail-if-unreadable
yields h=2 m=56
